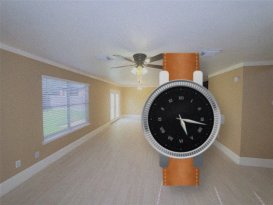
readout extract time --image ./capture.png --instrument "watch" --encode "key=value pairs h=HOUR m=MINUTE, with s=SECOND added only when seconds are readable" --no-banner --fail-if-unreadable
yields h=5 m=17
